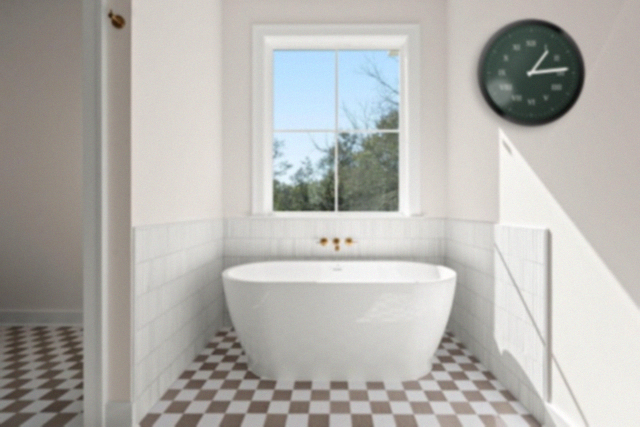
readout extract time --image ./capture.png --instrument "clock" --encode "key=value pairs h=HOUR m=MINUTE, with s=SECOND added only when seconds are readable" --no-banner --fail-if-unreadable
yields h=1 m=14
